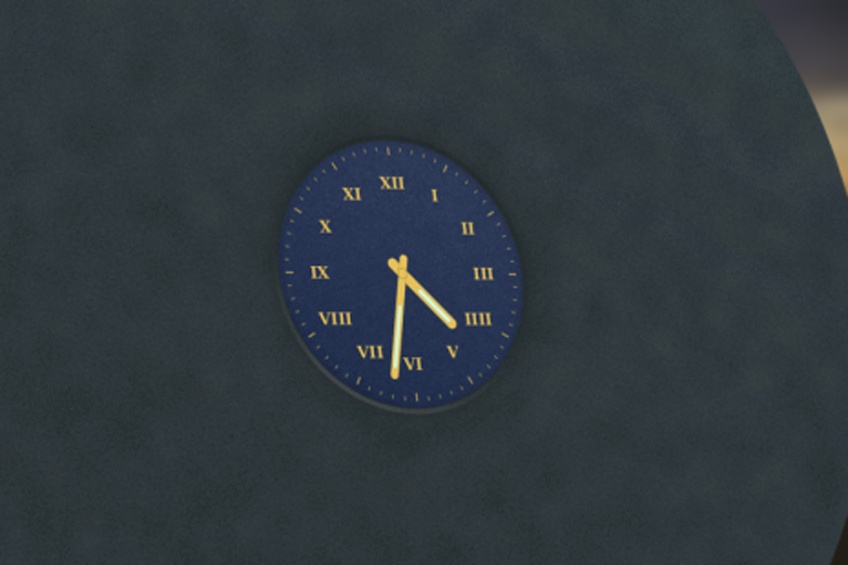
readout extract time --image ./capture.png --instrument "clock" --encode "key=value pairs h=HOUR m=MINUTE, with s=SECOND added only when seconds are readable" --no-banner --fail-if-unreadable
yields h=4 m=32
